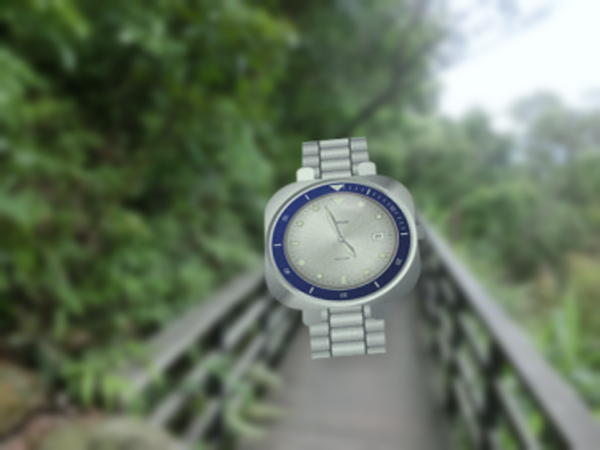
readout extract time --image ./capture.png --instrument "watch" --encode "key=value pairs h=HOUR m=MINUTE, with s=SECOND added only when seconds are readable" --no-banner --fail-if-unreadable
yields h=4 m=57
